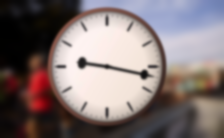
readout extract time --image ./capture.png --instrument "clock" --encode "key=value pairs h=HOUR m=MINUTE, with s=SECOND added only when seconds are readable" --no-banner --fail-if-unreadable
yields h=9 m=17
